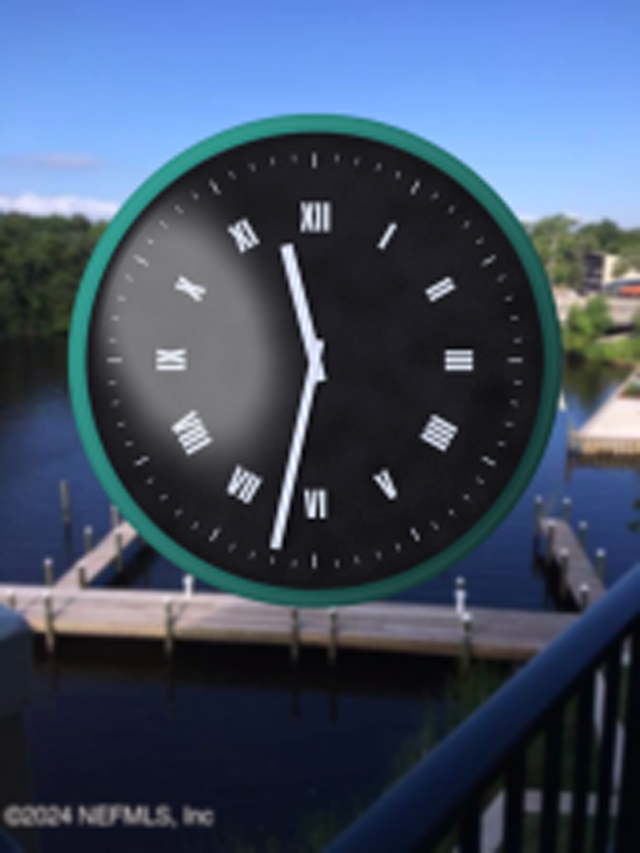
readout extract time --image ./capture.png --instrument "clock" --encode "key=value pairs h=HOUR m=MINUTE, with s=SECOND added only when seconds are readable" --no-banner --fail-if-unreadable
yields h=11 m=32
